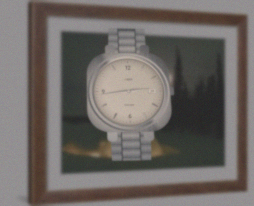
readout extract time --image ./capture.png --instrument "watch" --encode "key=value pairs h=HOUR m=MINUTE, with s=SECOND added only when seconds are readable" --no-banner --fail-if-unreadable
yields h=2 m=44
